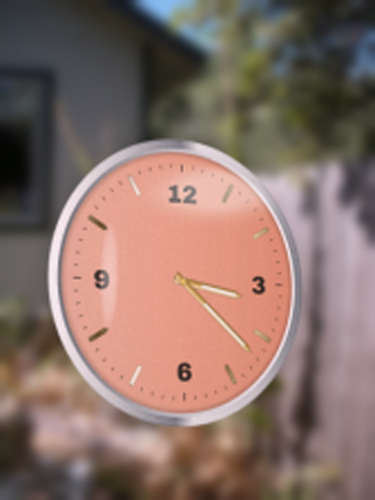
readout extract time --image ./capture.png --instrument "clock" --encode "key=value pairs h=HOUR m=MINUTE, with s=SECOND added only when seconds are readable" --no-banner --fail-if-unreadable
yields h=3 m=22
